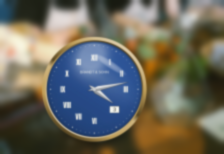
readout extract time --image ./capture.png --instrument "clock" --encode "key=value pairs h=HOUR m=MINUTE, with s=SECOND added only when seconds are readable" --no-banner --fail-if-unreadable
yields h=4 m=13
